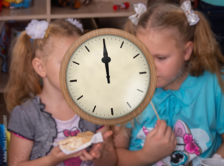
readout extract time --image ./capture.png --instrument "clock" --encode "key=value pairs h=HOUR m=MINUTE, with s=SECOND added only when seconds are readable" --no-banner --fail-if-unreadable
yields h=12 m=0
